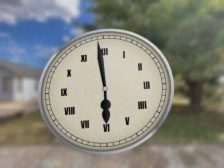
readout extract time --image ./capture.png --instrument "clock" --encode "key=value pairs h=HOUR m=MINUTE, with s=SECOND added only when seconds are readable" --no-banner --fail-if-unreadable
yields h=5 m=59
